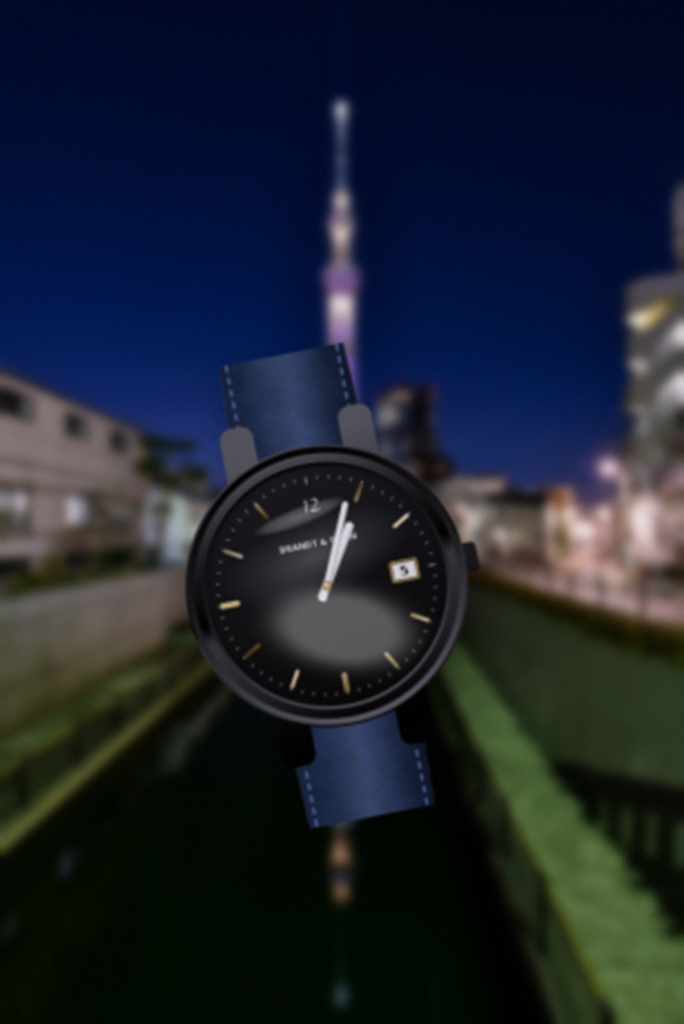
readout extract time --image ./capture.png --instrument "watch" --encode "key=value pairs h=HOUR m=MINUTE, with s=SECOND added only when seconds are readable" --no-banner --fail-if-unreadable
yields h=1 m=4
